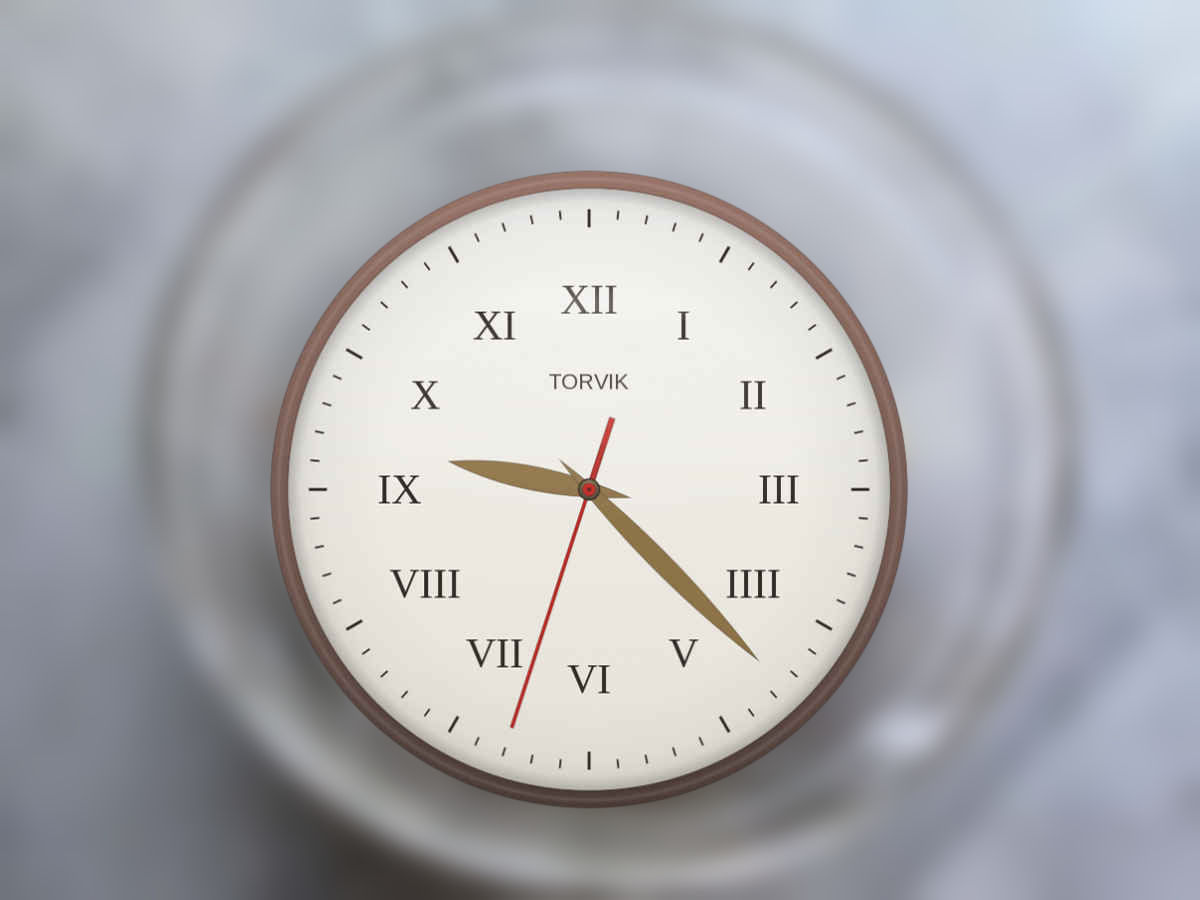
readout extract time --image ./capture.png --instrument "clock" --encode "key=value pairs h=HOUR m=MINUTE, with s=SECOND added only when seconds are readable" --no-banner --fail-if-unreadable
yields h=9 m=22 s=33
